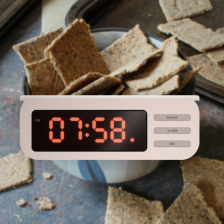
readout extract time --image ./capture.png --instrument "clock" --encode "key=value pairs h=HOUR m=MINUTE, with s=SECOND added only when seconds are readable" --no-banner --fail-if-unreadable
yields h=7 m=58
